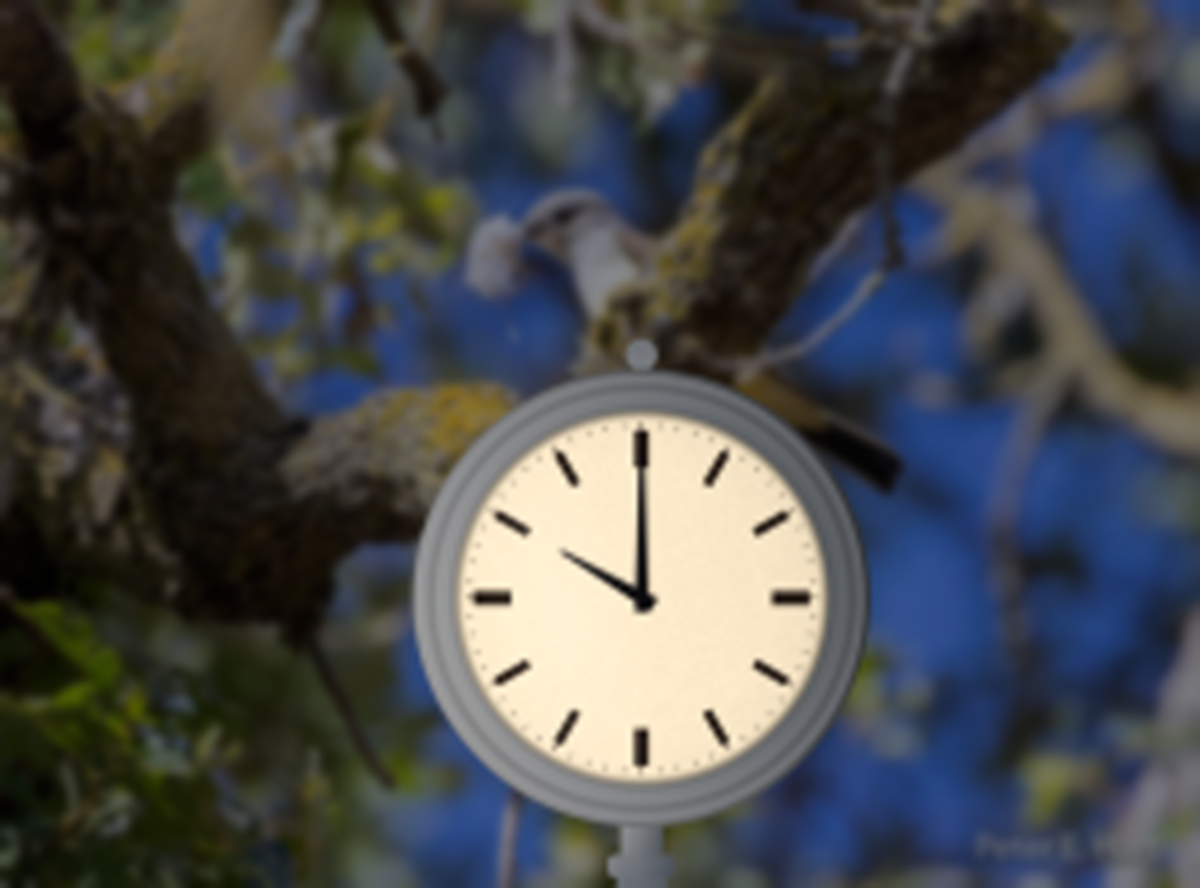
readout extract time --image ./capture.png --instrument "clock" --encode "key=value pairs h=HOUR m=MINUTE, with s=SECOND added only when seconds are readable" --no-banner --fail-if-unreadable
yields h=10 m=0
